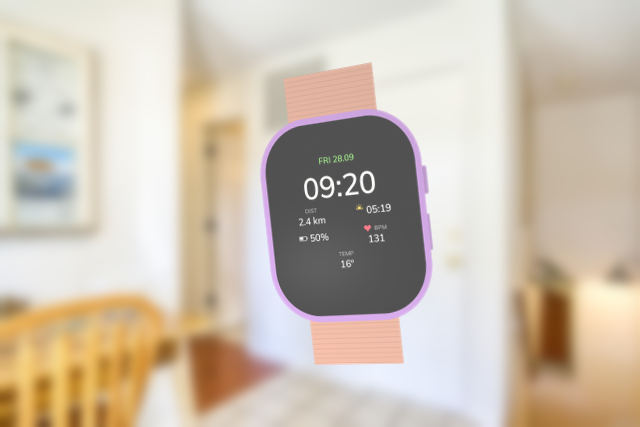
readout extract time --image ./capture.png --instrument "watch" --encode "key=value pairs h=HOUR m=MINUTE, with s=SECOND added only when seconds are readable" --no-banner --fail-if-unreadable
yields h=9 m=20
